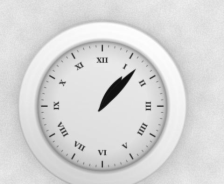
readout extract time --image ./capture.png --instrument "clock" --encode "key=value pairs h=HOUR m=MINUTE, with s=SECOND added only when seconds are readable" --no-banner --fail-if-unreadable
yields h=1 m=7
